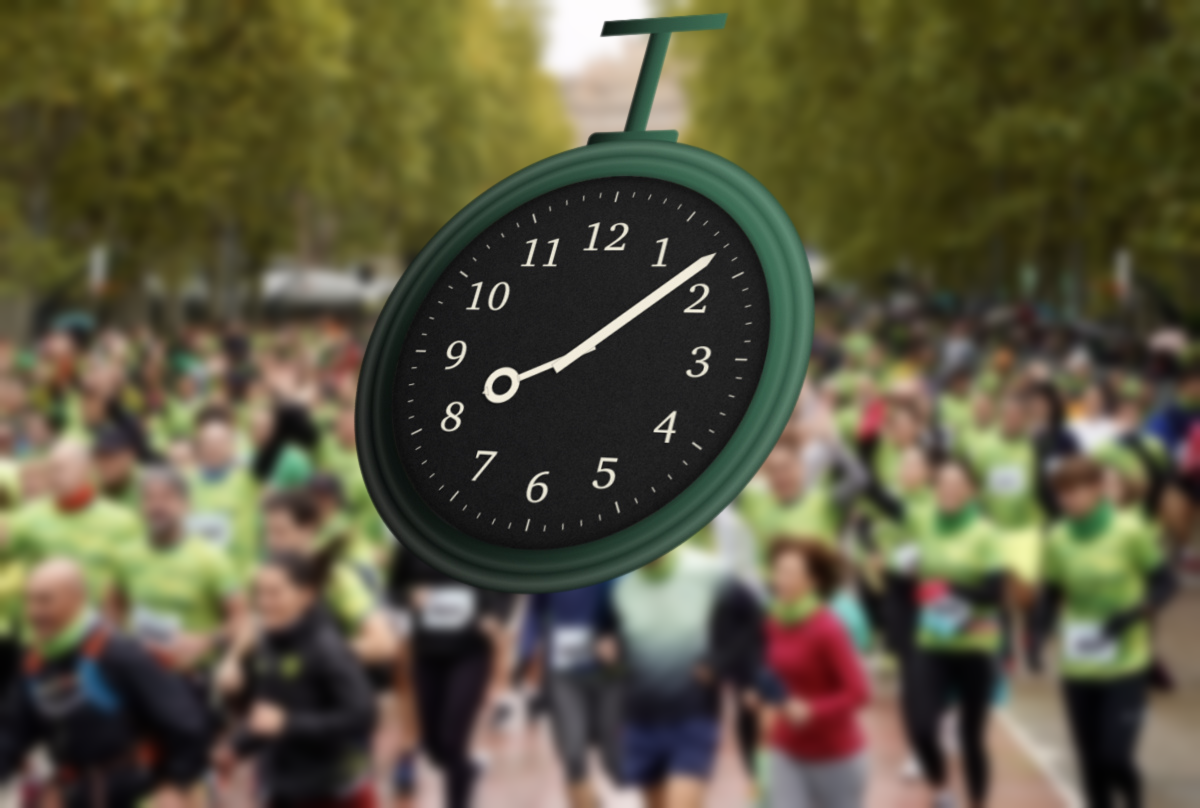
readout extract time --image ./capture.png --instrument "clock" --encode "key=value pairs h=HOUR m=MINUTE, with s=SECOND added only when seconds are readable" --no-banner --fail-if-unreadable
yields h=8 m=8
